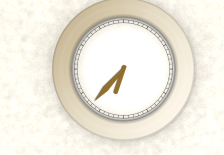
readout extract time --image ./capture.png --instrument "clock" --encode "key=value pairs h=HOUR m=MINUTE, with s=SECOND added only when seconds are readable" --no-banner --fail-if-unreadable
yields h=6 m=37
